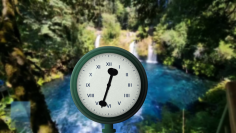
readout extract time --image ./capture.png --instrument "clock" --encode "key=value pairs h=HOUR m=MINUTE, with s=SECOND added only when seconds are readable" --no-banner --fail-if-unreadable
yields h=12 m=33
